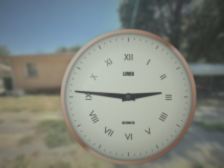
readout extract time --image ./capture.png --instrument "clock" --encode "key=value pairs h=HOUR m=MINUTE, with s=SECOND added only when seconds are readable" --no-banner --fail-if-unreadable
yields h=2 m=46
